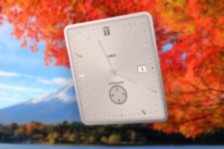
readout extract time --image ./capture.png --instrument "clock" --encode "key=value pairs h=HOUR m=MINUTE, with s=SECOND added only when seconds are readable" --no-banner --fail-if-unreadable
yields h=3 m=57
